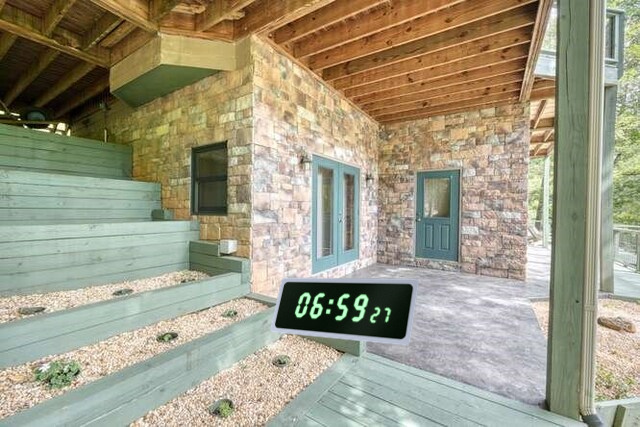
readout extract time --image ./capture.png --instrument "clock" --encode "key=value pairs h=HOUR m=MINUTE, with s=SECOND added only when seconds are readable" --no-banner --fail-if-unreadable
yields h=6 m=59 s=27
